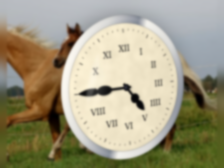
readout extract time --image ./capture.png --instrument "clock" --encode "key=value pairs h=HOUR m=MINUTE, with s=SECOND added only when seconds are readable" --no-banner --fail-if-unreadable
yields h=4 m=45
